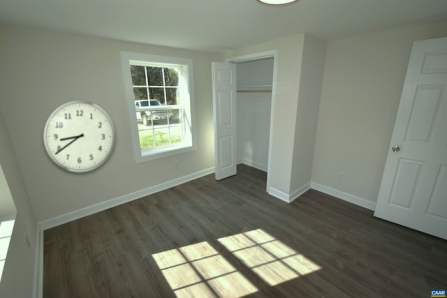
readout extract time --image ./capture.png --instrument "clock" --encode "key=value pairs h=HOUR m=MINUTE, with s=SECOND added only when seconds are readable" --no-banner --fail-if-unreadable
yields h=8 m=39
